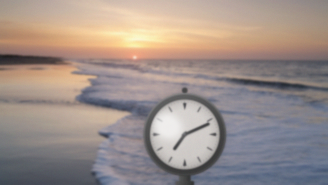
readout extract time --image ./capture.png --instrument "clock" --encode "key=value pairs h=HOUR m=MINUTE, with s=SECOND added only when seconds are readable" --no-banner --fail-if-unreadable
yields h=7 m=11
